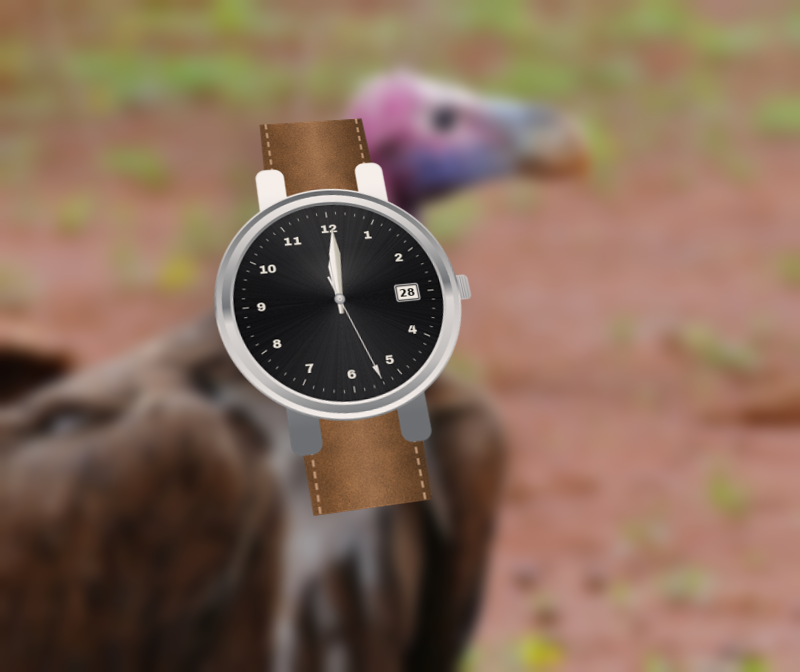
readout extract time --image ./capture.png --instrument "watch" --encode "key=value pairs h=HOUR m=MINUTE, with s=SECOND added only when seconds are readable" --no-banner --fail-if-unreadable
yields h=12 m=0 s=27
